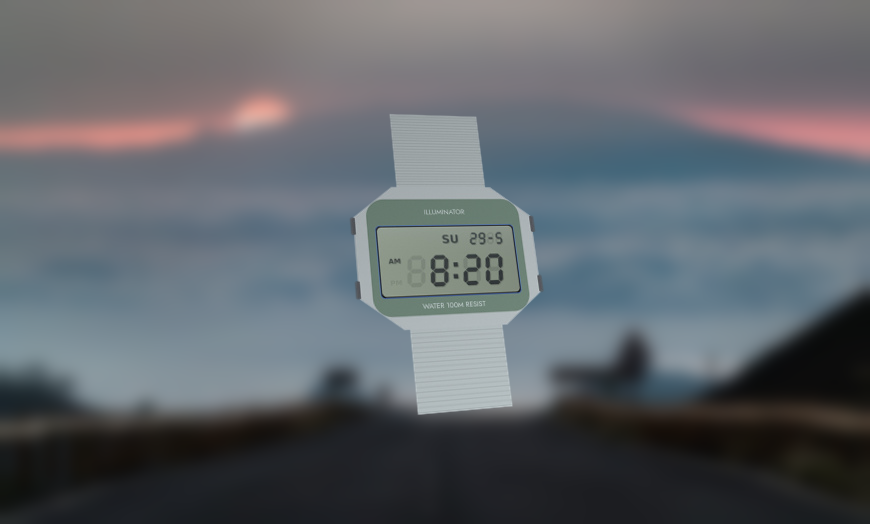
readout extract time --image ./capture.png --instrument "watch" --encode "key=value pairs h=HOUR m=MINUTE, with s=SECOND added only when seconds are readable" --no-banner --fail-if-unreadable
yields h=8 m=20
